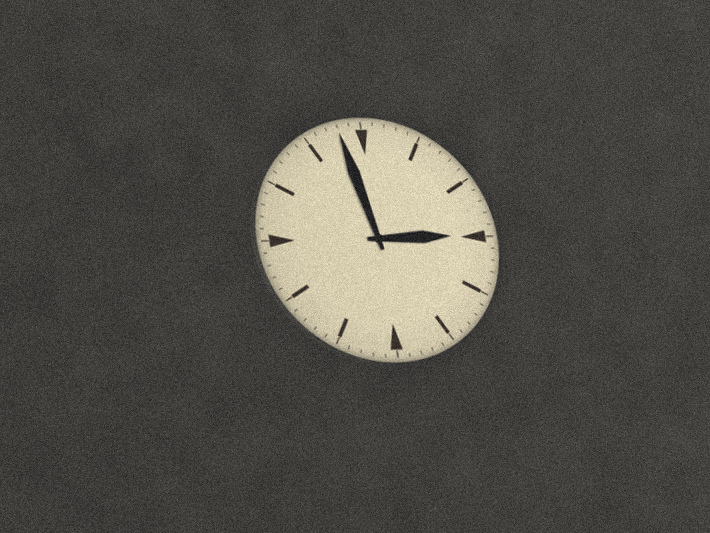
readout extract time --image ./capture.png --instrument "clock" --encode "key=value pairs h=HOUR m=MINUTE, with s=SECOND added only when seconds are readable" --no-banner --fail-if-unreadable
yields h=2 m=58
